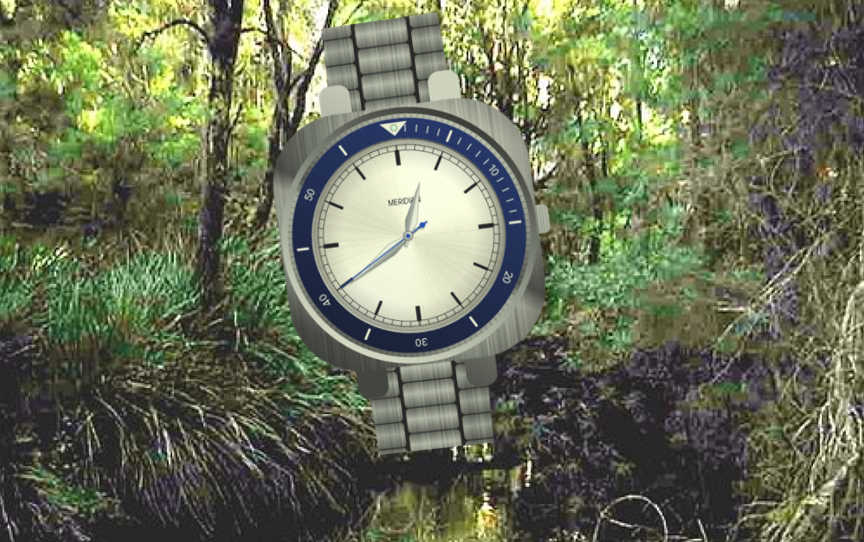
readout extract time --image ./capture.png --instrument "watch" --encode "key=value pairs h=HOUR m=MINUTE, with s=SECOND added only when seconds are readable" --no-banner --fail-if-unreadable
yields h=12 m=39 s=40
